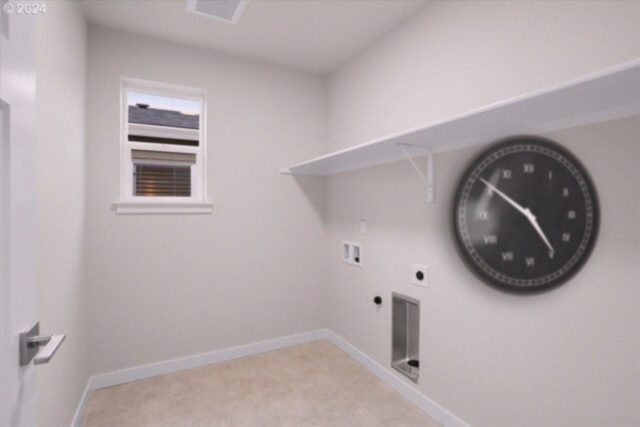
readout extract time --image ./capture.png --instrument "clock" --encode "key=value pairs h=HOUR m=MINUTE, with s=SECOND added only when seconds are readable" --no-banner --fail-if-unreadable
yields h=4 m=51
